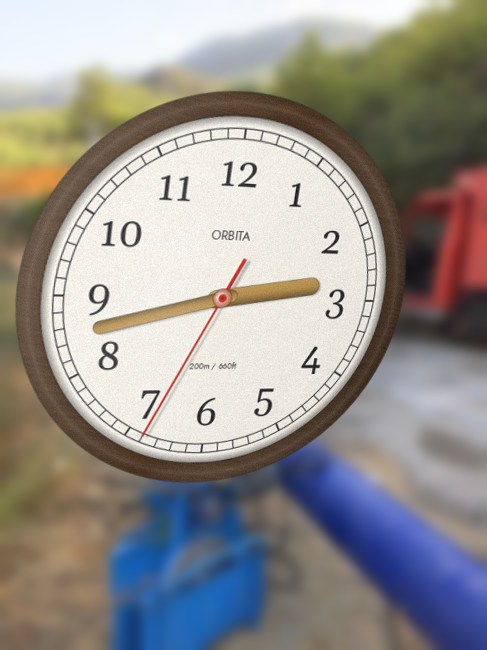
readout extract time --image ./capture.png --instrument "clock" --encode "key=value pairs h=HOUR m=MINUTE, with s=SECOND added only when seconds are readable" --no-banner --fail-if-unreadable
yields h=2 m=42 s=34
